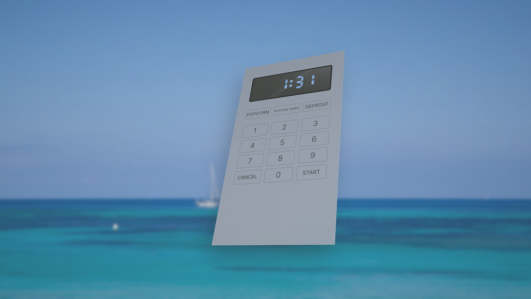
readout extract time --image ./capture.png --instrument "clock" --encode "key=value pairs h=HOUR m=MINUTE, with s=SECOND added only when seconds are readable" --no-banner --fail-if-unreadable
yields h=1 m=31
